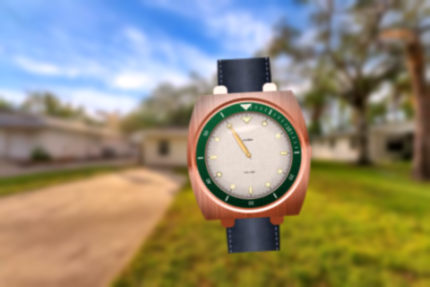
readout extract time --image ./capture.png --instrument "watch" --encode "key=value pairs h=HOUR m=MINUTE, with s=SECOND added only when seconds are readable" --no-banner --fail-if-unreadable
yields h=10 m=55
